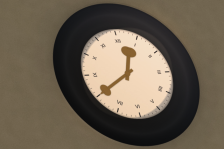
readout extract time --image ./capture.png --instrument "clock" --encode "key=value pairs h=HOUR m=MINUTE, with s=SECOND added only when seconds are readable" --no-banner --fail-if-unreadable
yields h=12 m=40
